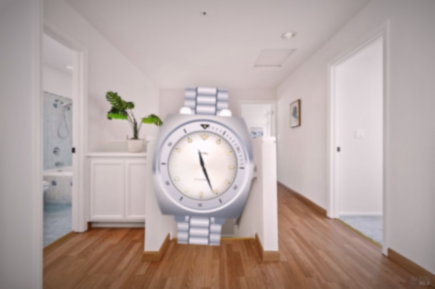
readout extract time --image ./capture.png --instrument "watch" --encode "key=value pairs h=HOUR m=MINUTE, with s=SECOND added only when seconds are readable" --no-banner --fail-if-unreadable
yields h=11 m=26
